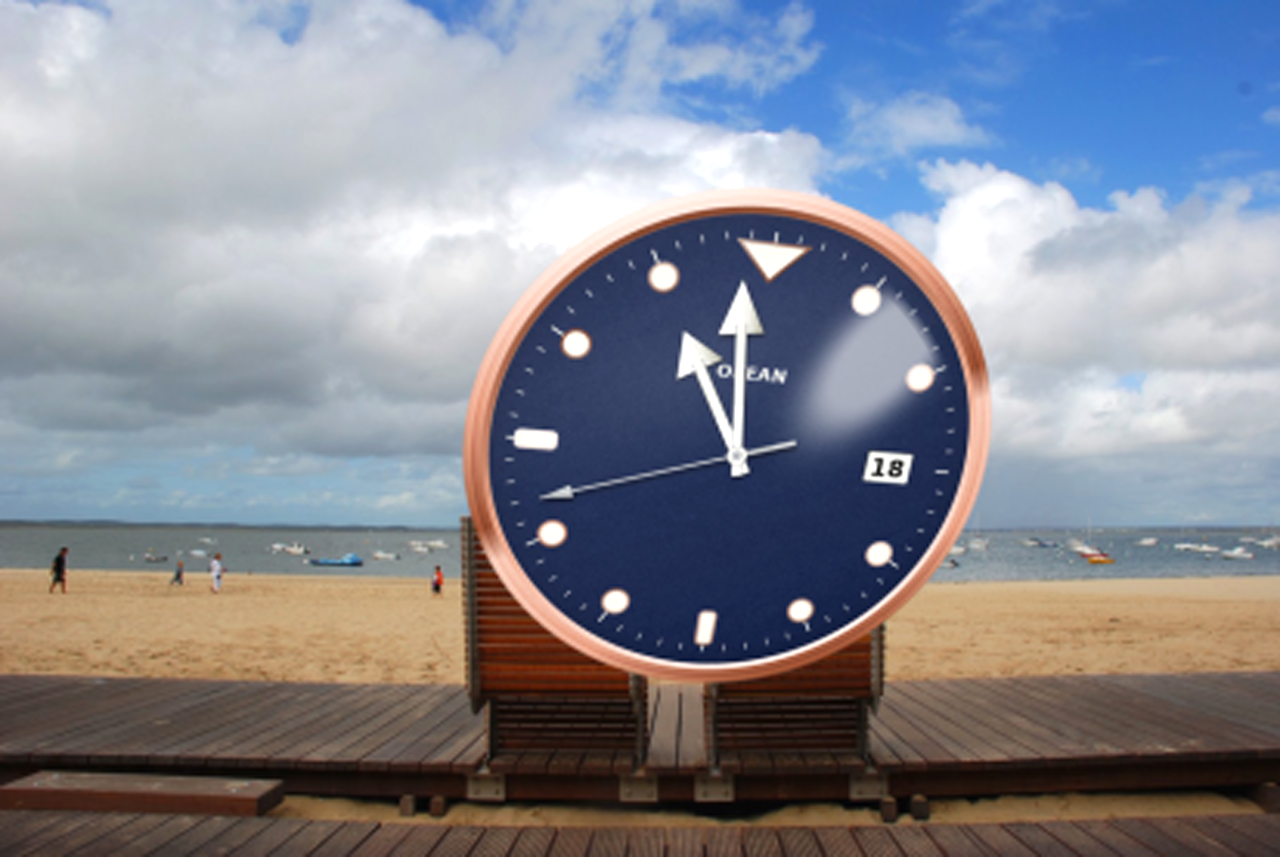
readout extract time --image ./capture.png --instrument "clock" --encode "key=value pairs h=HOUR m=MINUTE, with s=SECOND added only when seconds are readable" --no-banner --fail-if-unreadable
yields h=10 m=58 s=42
